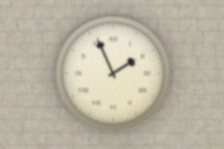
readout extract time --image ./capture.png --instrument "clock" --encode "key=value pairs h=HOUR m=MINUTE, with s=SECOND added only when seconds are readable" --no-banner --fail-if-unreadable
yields h=1 m=56
